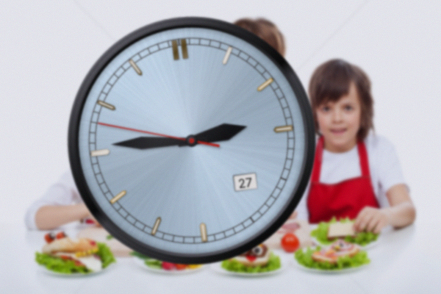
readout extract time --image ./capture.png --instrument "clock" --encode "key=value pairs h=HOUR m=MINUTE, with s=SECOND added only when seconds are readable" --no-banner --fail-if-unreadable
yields h=2 m=45 s=48
